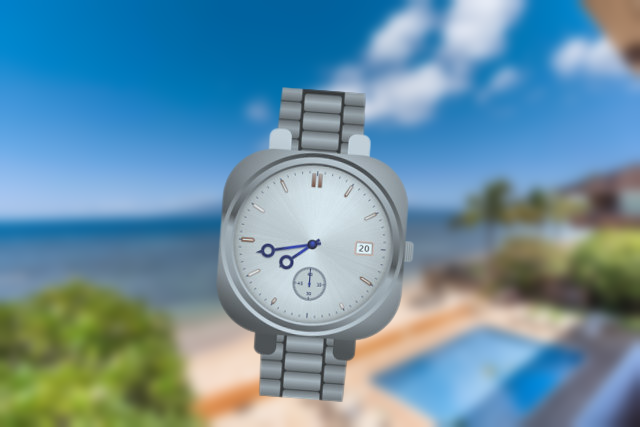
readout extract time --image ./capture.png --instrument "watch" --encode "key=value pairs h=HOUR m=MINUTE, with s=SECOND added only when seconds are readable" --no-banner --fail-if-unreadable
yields h=7 m=43
